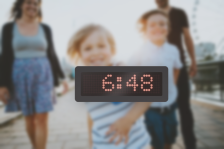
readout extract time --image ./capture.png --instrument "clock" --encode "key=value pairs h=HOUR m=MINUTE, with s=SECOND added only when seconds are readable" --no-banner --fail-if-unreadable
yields h=6 m=48
